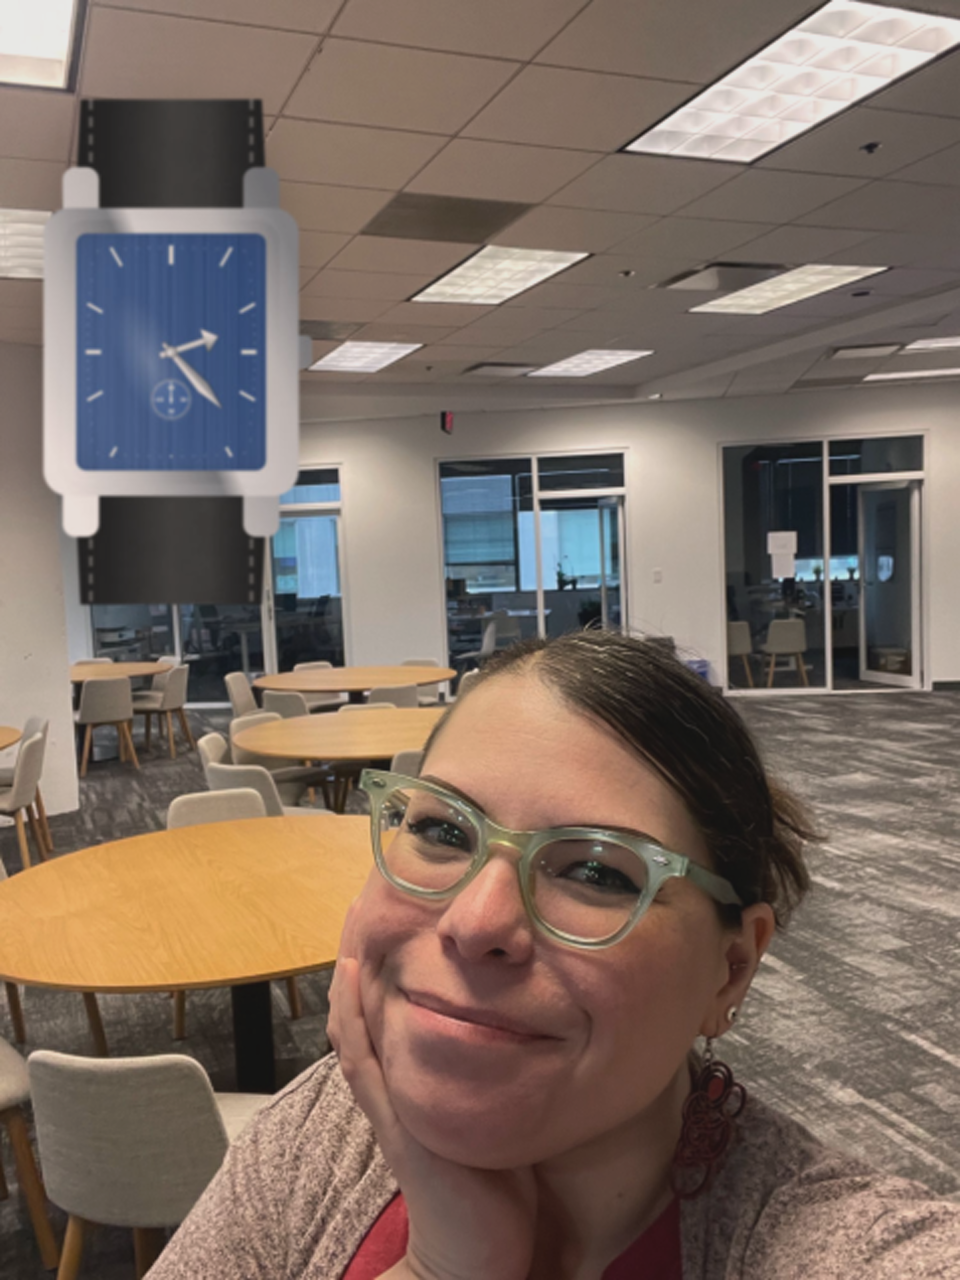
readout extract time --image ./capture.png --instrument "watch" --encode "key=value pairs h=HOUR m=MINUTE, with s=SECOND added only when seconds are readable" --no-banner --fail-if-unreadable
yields h=2 m=23
